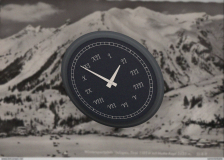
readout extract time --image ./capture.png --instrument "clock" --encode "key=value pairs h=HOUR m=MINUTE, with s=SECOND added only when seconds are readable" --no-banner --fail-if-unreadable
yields h=1 m=54
